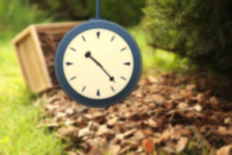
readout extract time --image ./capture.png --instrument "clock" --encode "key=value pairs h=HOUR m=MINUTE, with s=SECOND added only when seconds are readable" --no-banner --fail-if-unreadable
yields h=10 m=23
